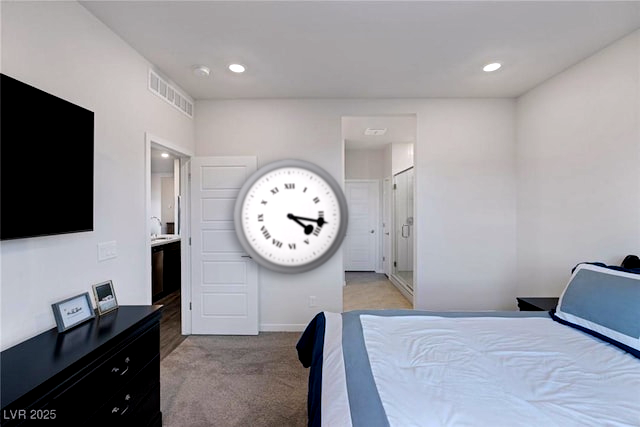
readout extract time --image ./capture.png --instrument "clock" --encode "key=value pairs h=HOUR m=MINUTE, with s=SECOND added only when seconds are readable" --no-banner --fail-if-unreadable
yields h=4 m=17
